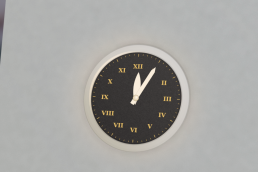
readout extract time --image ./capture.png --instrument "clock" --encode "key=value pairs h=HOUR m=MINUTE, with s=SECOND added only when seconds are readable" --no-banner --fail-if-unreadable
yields h=12 m=5
